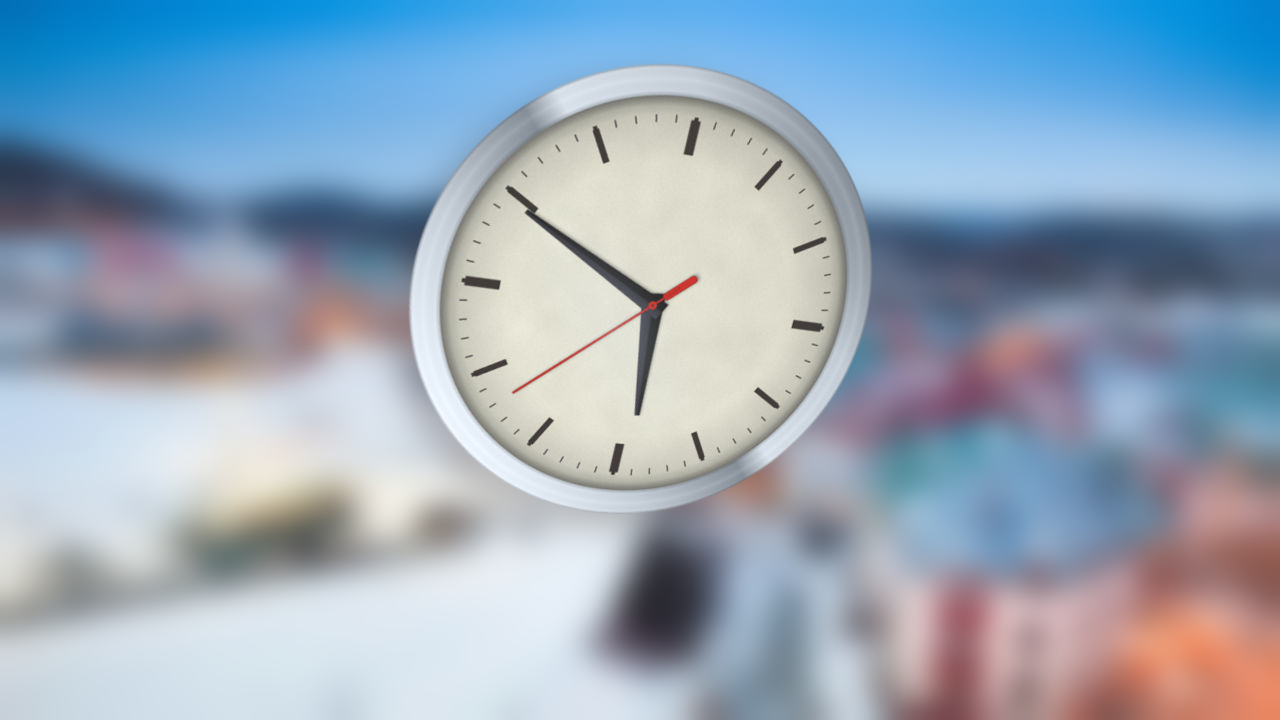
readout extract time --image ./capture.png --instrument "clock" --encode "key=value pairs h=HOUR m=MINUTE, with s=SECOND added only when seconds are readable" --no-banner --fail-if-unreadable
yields h=5 m=49 s=38
